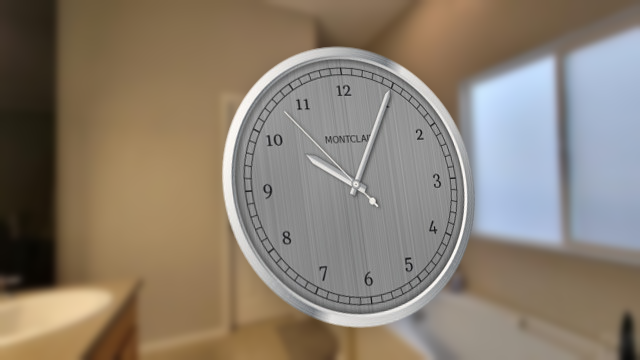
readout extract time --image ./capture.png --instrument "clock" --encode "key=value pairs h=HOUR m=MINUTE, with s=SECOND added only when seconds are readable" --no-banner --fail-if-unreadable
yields h=10 m=4 s=53
